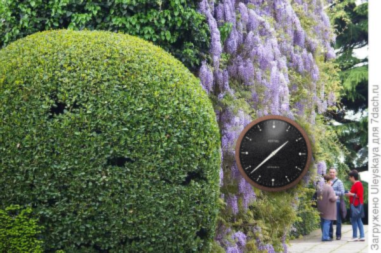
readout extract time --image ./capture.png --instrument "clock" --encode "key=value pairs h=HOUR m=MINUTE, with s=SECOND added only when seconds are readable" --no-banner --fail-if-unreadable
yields h=1 m=38
